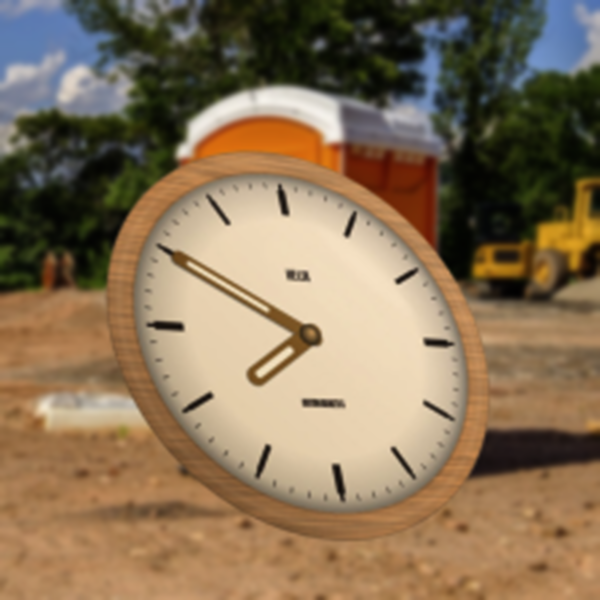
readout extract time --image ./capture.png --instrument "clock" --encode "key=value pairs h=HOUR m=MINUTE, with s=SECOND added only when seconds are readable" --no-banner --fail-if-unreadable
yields h=7 m=50
